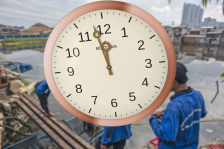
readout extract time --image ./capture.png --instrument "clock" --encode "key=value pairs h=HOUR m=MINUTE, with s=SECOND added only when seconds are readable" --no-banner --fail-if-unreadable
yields h=11 m=58
